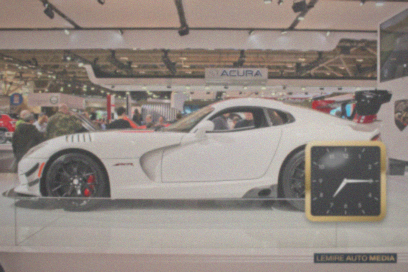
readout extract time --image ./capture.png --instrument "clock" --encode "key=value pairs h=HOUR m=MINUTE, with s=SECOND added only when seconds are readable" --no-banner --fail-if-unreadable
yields h=7 m=15
